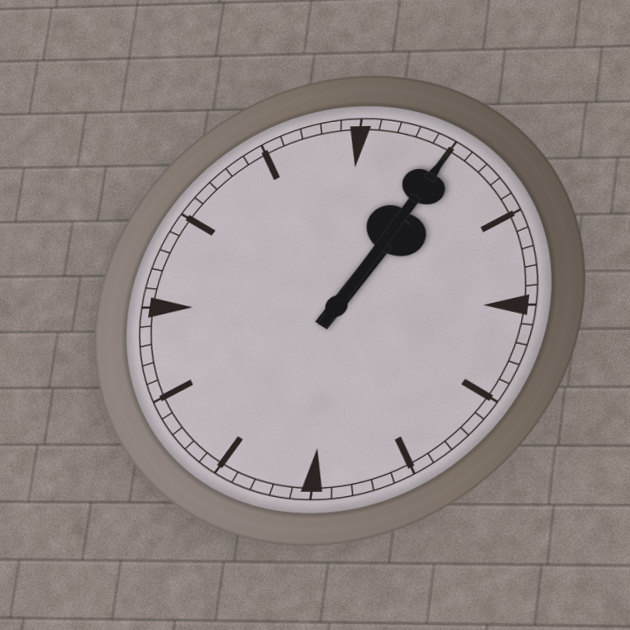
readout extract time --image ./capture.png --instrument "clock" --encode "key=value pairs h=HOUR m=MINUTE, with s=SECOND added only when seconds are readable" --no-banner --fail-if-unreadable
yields h=1 m=5
